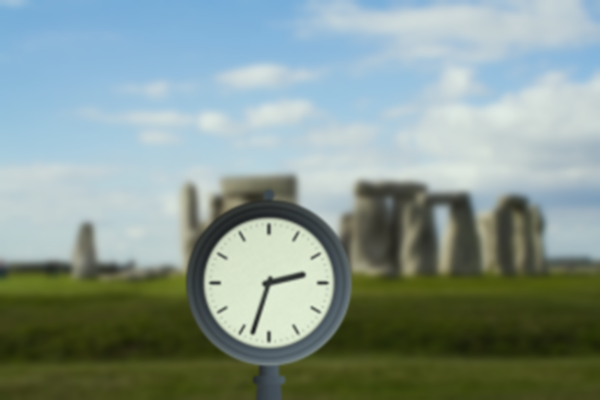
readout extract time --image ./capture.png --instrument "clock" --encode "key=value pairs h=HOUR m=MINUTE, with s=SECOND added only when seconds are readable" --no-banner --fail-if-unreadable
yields h=2 m=33
